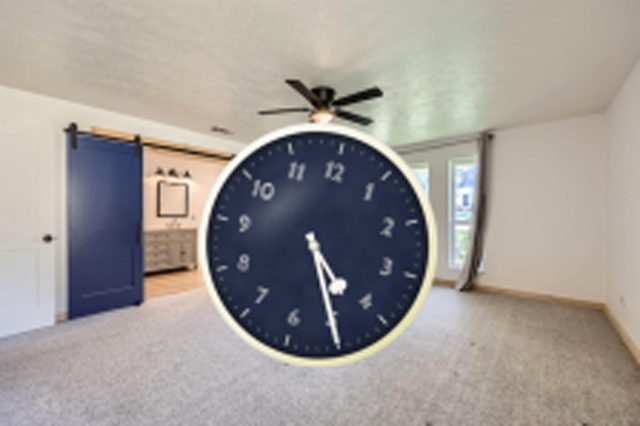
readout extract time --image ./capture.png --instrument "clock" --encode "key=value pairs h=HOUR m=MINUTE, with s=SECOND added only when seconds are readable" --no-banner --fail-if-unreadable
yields h=4 m=25
